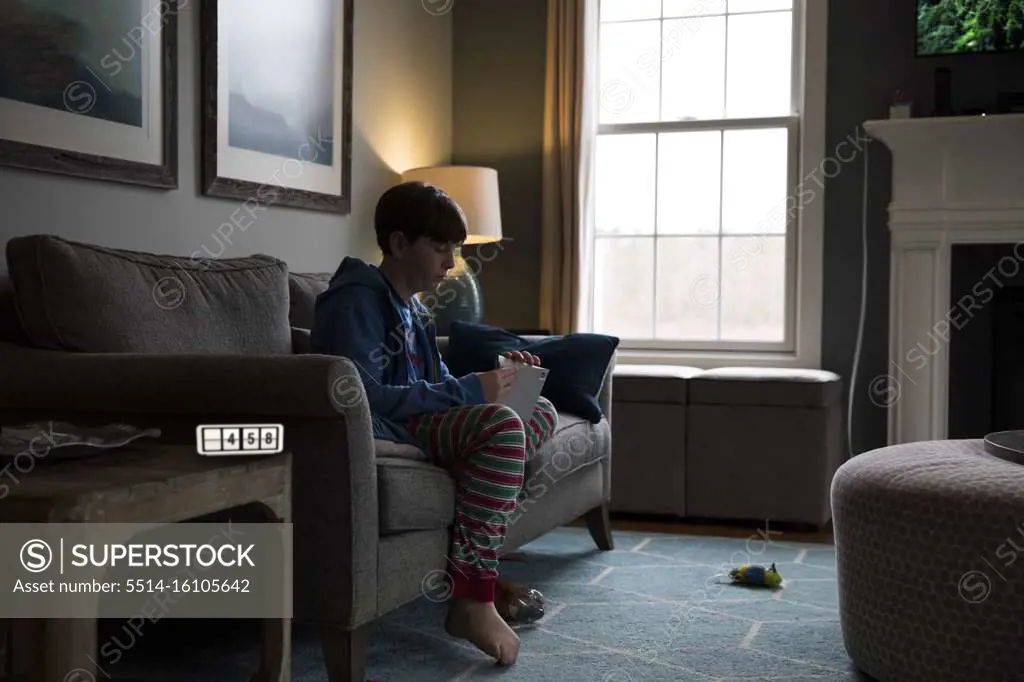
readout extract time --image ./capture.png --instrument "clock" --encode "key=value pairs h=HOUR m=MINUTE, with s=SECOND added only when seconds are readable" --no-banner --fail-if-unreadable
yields h=4 m=58
